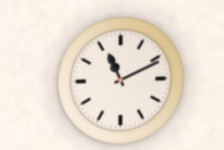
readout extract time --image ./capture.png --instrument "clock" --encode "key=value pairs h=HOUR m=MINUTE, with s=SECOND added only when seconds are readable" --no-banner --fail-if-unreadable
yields h=11 m=11
